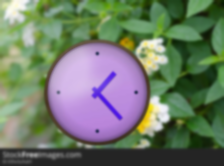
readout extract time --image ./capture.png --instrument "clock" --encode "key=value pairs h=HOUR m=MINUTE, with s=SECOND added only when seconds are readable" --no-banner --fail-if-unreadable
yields h=1 m=23
